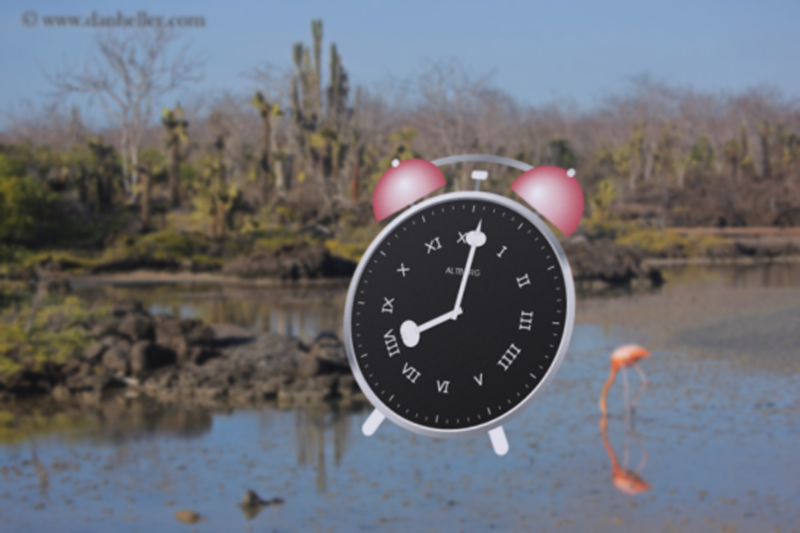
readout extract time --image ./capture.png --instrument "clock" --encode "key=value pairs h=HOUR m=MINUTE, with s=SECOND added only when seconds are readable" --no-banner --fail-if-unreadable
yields h=8 m=1
